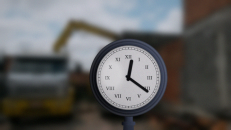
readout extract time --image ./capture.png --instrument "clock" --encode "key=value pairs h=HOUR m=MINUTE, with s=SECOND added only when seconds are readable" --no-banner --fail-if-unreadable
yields h=12 m=21
